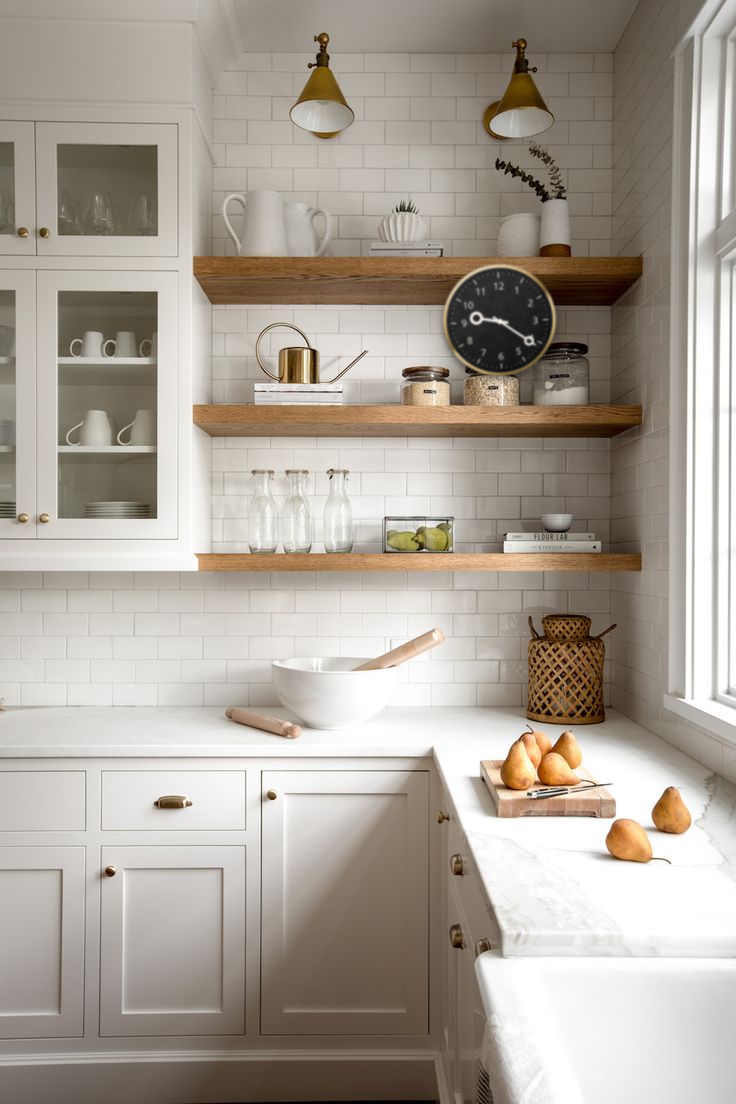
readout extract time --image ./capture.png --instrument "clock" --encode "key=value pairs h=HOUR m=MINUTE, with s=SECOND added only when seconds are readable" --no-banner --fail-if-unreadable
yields h=9 m=21
